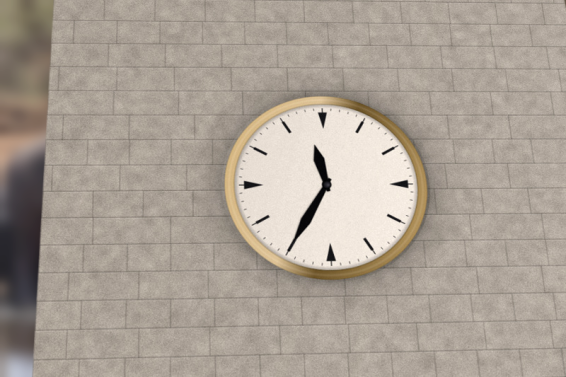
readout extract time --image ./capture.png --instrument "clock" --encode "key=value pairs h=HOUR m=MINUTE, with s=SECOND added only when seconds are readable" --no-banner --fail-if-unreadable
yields h=11 m=35
